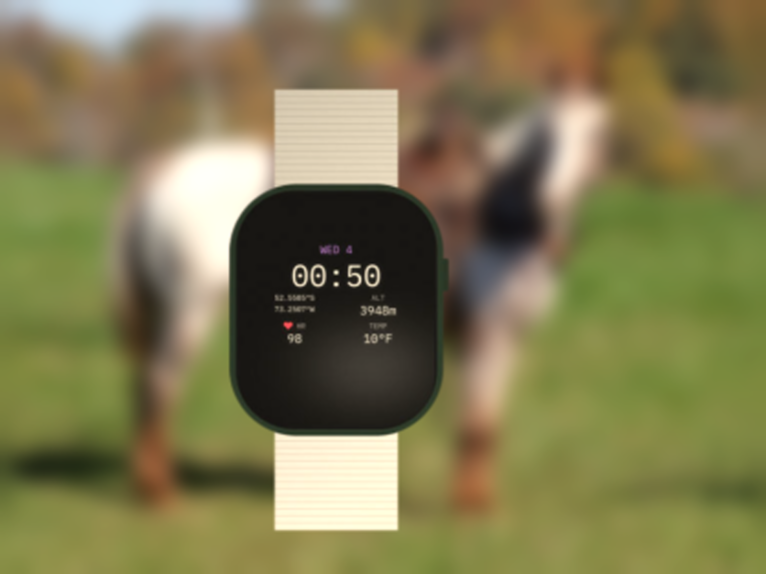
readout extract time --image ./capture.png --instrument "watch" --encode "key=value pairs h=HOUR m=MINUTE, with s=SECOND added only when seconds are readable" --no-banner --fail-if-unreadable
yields h=0 m=50
